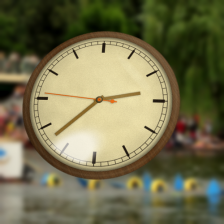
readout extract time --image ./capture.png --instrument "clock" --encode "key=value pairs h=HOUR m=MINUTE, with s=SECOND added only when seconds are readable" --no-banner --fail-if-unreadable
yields h=2 m=37 s=46
